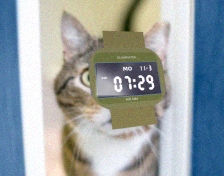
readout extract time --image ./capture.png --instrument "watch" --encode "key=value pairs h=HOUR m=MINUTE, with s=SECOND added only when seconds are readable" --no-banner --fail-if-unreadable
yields h=7 m=29
